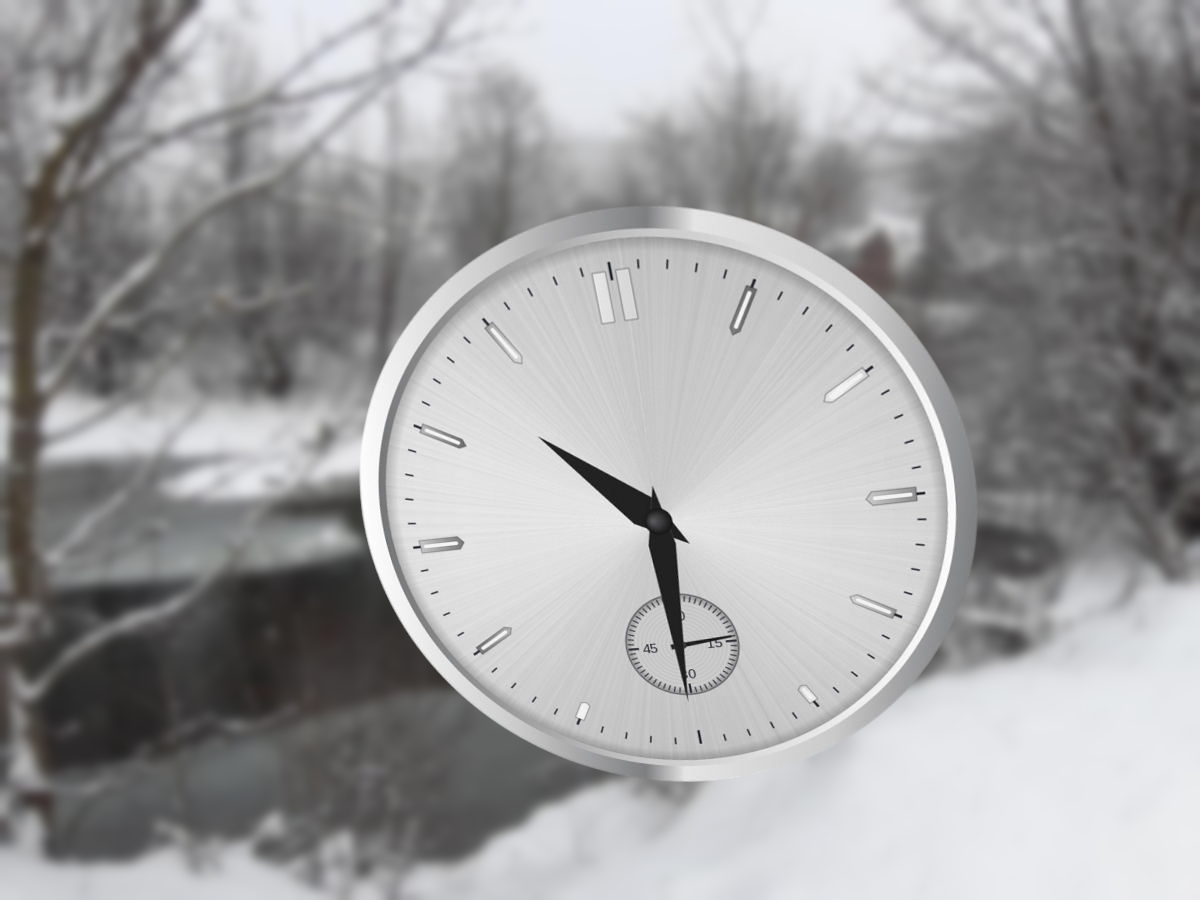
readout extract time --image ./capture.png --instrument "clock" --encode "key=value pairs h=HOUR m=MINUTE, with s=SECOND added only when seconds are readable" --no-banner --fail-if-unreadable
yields h=10 m=30 s=14
